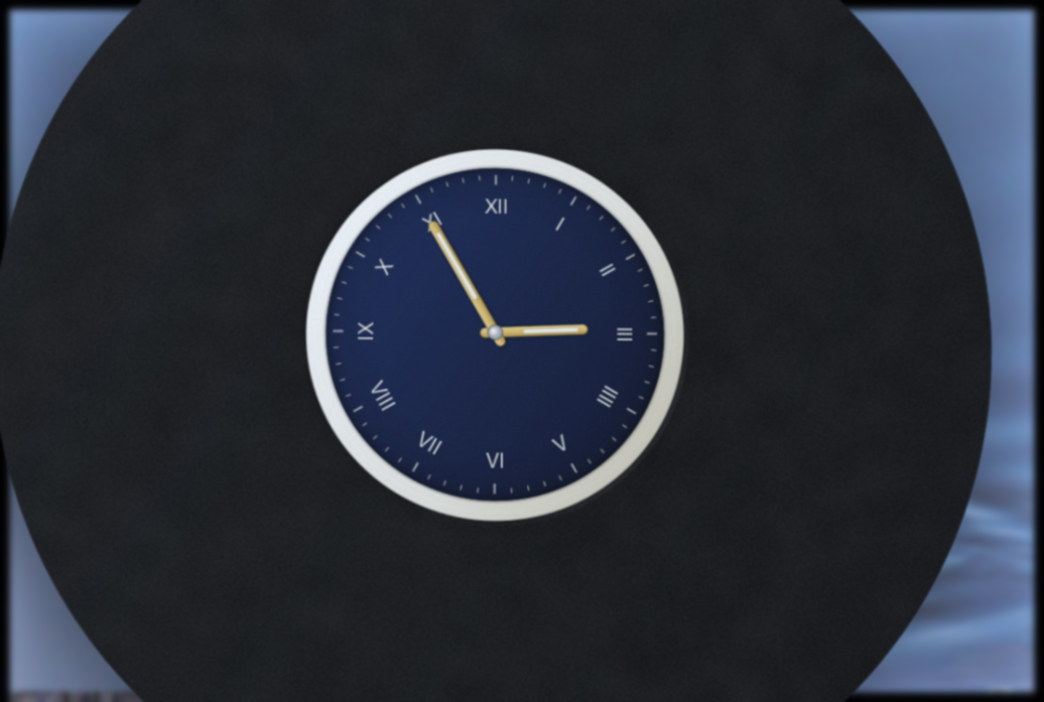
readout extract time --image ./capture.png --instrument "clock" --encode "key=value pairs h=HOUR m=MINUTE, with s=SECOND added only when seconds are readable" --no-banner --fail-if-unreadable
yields h=2 m=55
